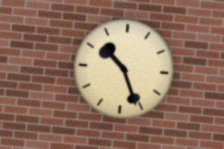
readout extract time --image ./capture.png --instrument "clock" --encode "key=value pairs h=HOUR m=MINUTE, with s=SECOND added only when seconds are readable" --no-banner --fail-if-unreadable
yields h=10 m=26
